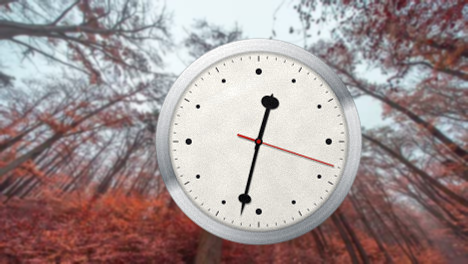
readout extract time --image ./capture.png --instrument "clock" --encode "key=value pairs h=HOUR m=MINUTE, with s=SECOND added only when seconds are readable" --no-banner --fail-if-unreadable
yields h=12 m=32 s=18
